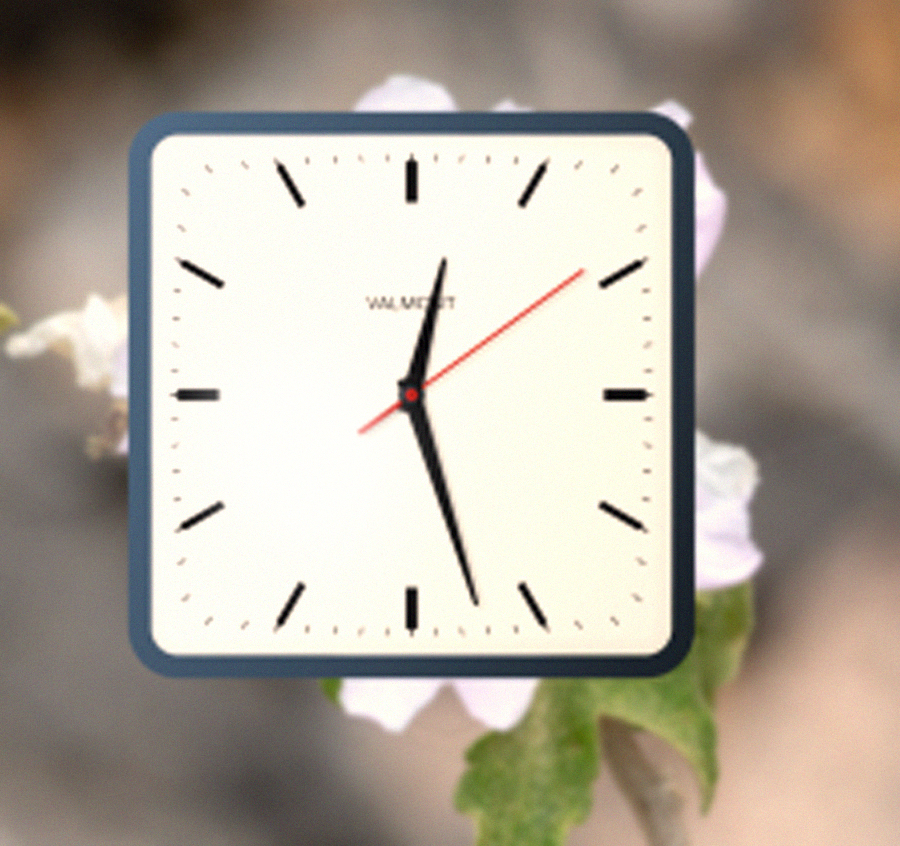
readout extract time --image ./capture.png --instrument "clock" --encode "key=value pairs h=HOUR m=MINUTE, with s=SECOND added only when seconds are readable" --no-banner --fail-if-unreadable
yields h=12 m=27 s=9
